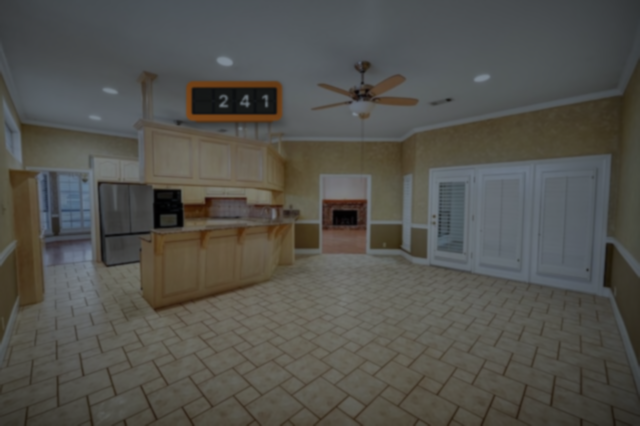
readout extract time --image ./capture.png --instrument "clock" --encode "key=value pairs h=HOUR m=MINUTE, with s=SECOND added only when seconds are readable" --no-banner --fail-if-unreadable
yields h=2 m=41
